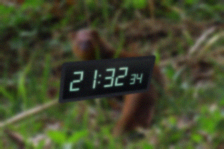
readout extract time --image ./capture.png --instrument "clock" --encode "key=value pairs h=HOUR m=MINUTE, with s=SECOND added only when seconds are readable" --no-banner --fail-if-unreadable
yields h=21 m=32 s=34
